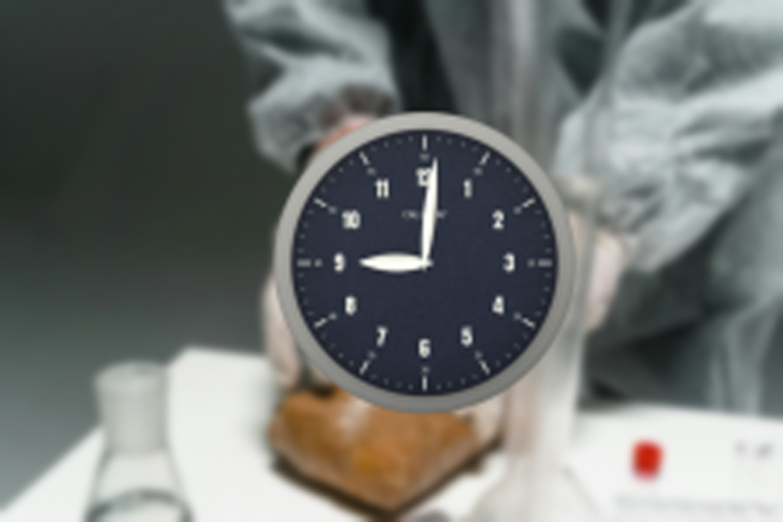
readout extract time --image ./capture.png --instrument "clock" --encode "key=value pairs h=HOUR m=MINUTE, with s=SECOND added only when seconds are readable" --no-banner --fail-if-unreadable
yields h=9 m=1
